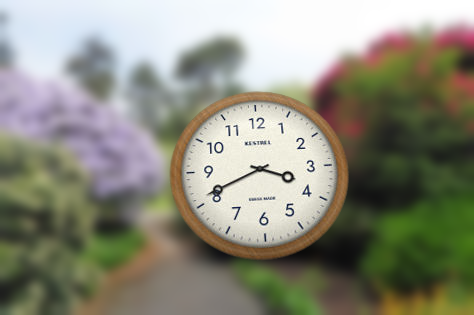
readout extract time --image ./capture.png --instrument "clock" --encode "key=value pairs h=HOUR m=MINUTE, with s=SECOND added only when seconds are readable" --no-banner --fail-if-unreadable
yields h=3 m=41
